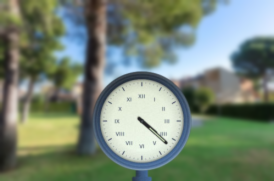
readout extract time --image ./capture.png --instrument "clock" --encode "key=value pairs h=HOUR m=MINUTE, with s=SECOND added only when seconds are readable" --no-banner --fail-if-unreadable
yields h=4 m=22
